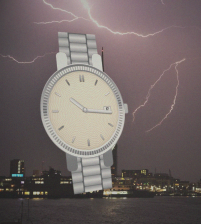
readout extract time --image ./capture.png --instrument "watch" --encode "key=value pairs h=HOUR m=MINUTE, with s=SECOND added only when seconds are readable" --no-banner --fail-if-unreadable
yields h=10 m=16
